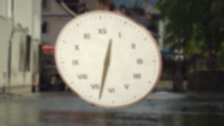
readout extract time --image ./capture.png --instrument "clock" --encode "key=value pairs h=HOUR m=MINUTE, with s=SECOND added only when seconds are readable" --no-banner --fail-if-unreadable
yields h=12 m=33
